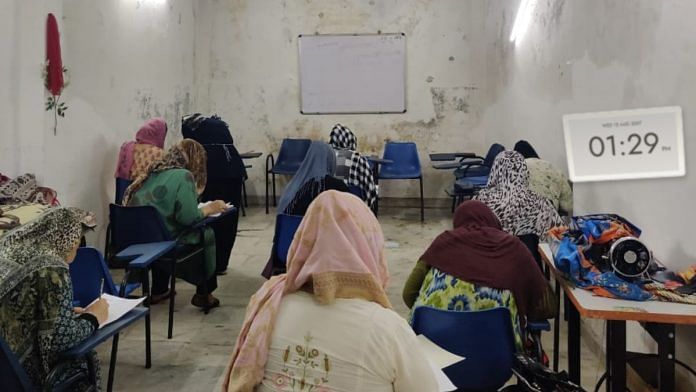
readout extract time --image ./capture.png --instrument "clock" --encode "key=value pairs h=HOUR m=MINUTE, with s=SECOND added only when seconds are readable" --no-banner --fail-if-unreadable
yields h=1 m=29
